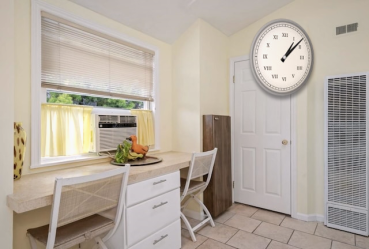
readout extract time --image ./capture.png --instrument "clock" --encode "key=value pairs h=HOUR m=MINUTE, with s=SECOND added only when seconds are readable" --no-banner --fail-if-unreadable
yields h=1 m=8
